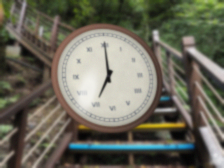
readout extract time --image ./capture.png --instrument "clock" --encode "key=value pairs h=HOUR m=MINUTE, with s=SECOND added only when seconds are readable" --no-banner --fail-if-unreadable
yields h=7 m=0
